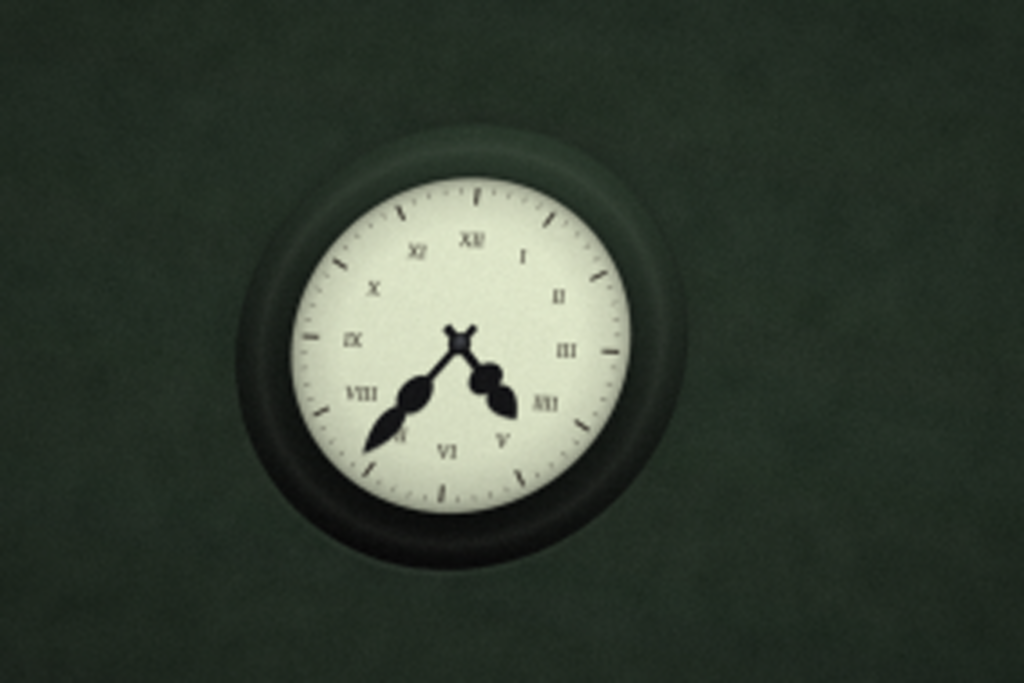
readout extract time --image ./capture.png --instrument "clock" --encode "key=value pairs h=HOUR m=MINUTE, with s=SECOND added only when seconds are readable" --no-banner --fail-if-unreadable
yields h=4 m=36
